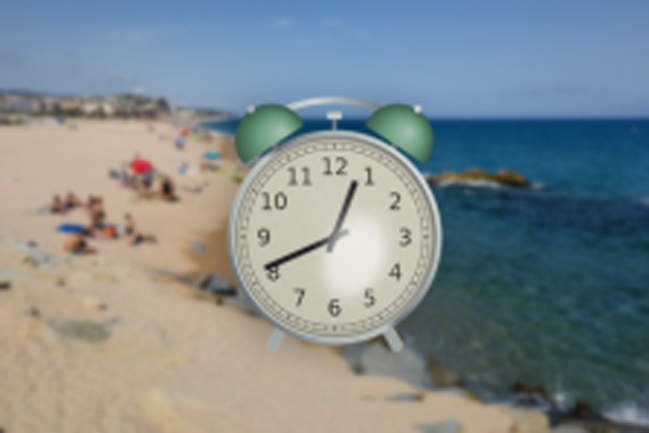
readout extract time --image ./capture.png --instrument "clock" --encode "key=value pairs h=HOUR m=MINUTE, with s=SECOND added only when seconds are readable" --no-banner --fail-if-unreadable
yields h=12 m=41
